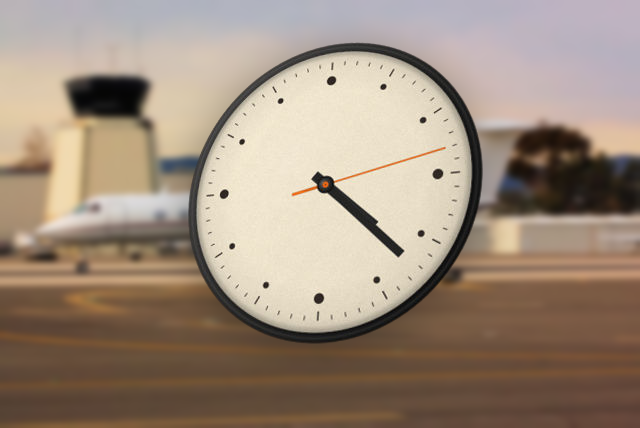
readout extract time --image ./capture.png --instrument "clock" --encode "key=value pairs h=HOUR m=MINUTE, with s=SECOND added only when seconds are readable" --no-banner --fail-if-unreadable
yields h=4 m=22 s=13
